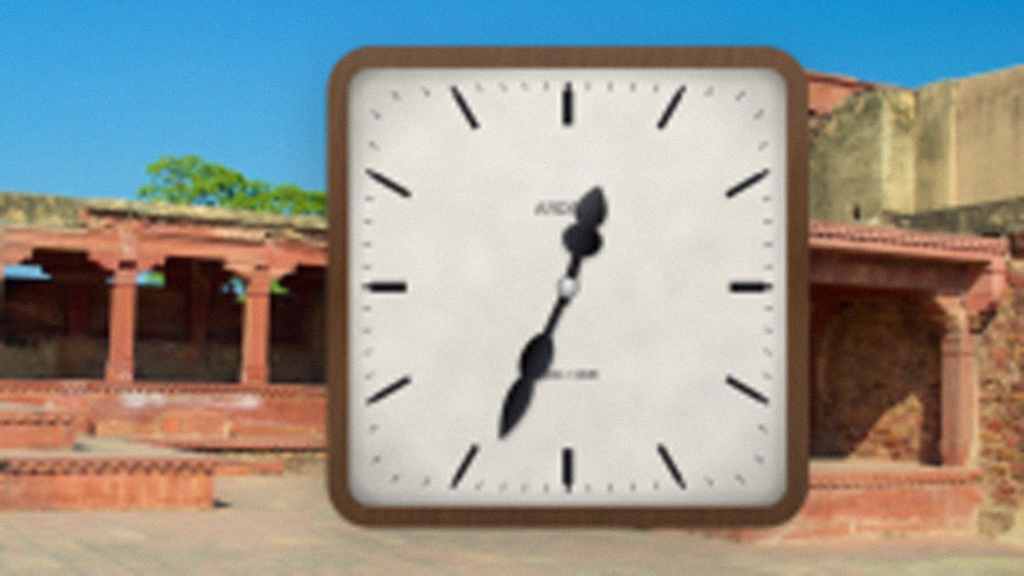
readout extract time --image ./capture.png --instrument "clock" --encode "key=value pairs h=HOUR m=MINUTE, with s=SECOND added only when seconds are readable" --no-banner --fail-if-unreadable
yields h=12 m=34
